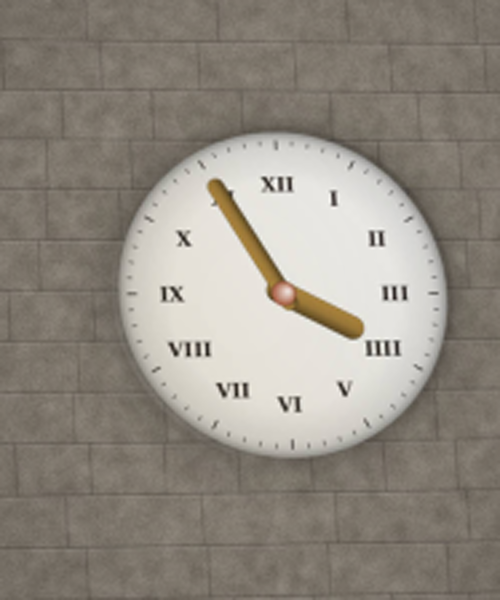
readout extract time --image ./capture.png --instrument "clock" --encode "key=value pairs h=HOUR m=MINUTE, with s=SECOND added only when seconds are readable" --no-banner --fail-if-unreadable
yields h=3 m=55
